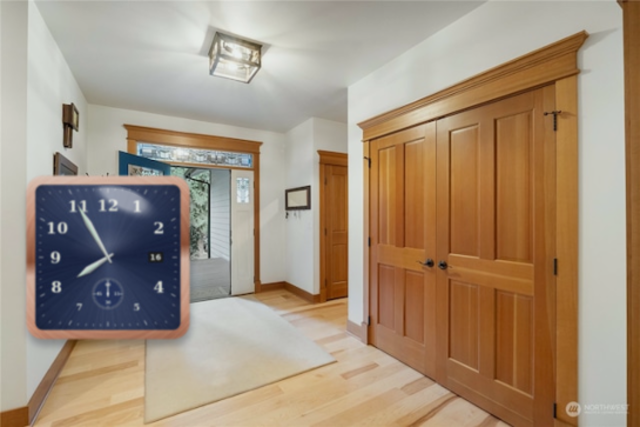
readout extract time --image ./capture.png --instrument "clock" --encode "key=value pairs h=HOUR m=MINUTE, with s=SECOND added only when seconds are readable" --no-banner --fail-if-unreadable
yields h=7 m=55
